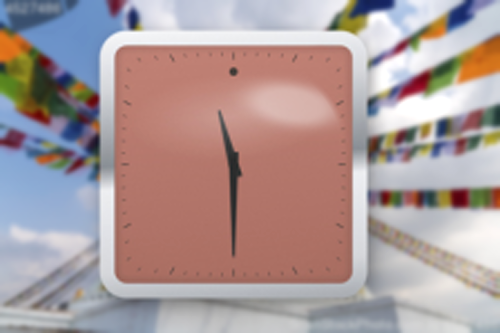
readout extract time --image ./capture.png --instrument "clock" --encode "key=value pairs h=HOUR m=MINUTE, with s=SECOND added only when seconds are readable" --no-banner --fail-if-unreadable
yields h=11 m=30
